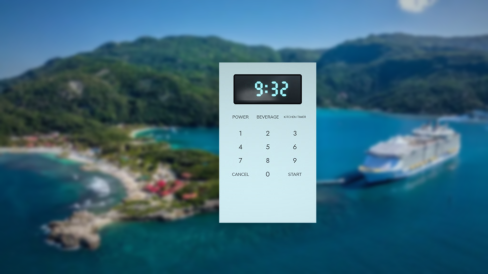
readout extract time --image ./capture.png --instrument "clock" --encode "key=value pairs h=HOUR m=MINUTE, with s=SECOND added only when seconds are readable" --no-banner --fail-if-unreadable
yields h=9 m=32
